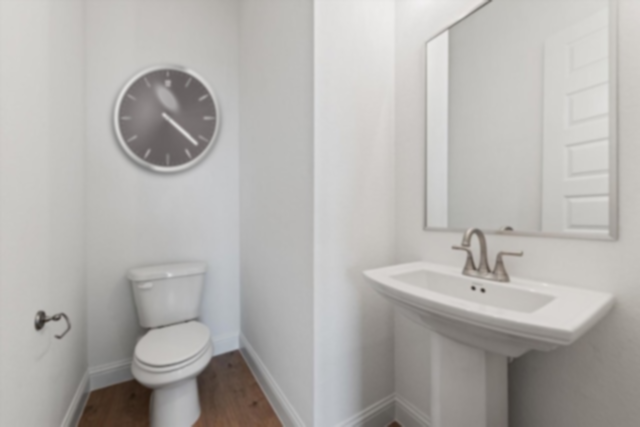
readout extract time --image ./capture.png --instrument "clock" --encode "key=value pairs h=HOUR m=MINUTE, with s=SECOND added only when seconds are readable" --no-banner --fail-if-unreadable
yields h=4 m=22
